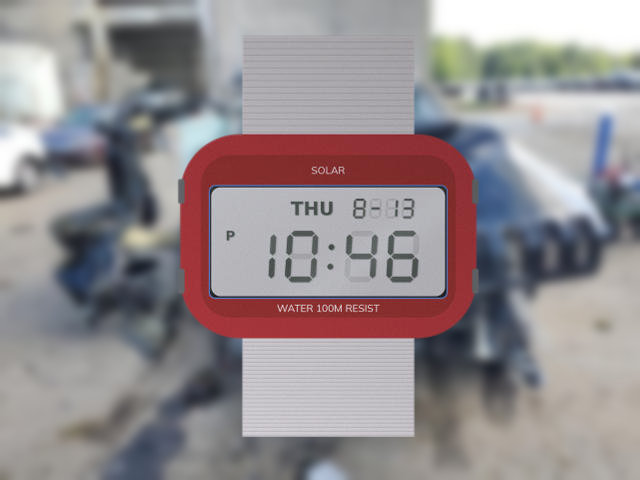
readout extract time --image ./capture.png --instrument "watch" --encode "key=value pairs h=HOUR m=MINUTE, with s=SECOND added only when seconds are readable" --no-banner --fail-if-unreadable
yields h=10 m=46
